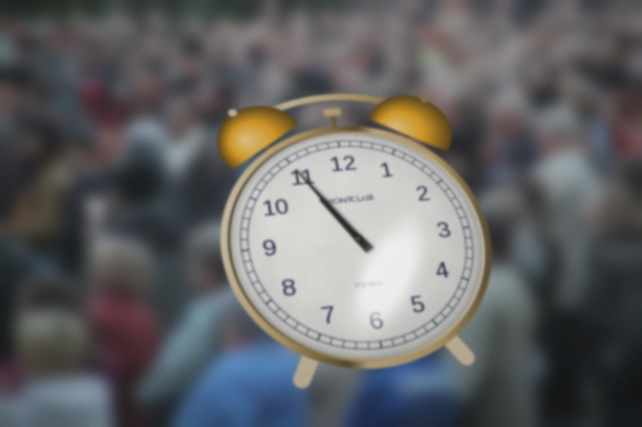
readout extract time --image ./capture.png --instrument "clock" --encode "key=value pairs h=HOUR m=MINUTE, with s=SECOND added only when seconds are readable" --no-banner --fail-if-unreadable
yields h=10 m=55
